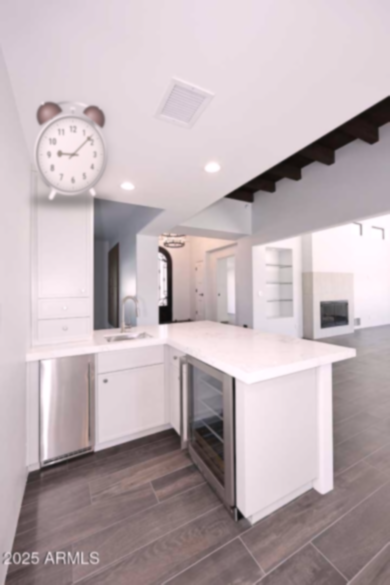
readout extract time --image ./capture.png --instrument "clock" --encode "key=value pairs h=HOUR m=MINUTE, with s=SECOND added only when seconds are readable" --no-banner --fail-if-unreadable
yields h=9 m=8
